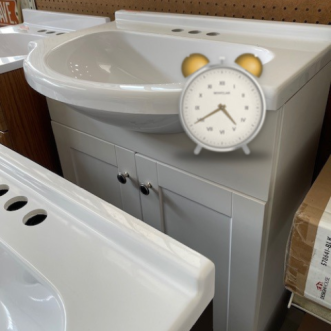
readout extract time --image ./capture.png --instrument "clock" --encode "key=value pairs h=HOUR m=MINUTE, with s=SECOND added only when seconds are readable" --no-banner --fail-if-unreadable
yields h=4 m=40
